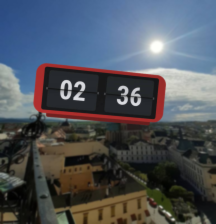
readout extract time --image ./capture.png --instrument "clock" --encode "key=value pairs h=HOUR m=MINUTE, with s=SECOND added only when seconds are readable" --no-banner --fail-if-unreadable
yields h=2 m=36
